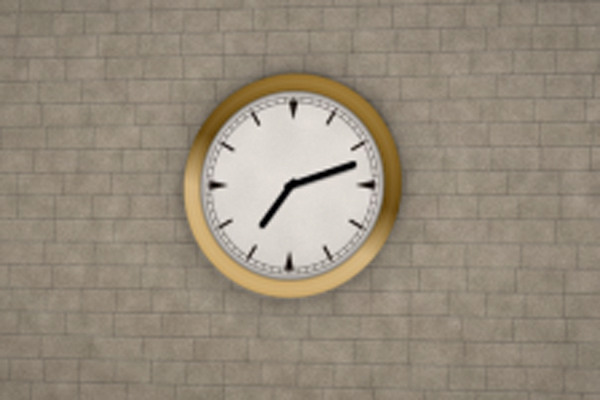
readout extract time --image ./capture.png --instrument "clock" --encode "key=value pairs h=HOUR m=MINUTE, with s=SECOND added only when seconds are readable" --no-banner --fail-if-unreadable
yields h=7 m=12
